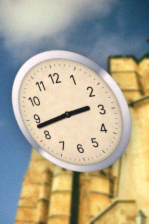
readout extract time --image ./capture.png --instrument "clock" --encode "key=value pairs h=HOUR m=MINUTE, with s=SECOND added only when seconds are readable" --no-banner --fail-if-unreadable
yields h=2 m=43
